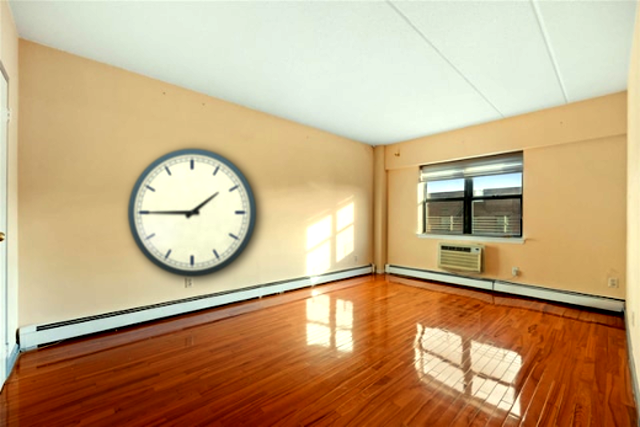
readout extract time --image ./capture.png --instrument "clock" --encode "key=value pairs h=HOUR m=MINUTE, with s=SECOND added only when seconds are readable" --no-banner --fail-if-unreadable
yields h=1 m=45
